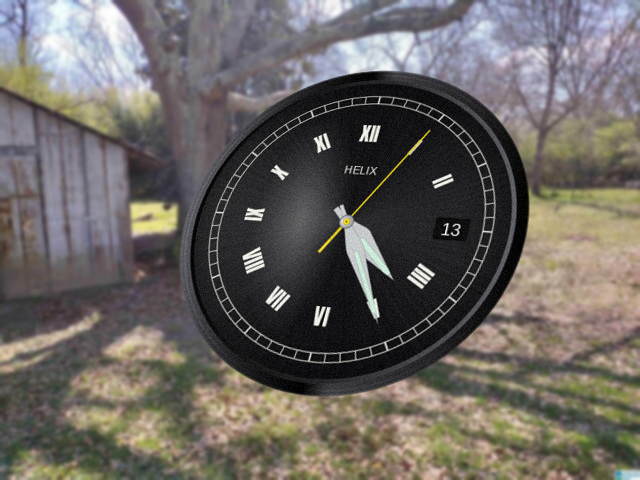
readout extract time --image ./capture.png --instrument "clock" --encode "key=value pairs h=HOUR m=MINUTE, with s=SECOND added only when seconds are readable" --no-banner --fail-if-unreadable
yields h=4 m=25 s=5
